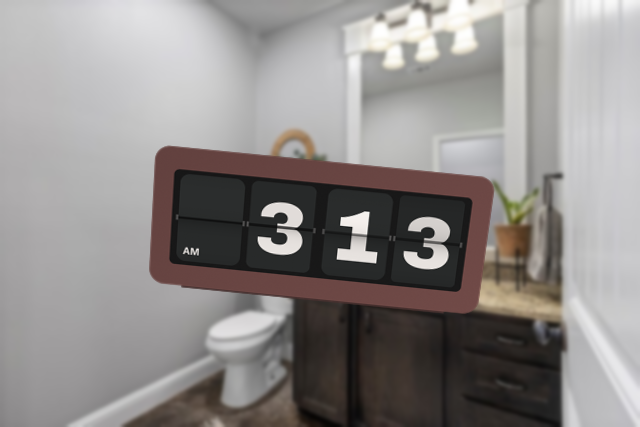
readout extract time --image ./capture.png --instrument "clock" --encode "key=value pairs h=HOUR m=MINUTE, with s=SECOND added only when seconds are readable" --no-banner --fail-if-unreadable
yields h=3 m=13
